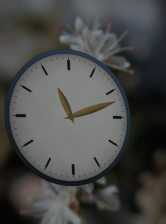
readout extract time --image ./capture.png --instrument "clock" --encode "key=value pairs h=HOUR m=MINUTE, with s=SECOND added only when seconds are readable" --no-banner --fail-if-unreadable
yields h=11 m=12
